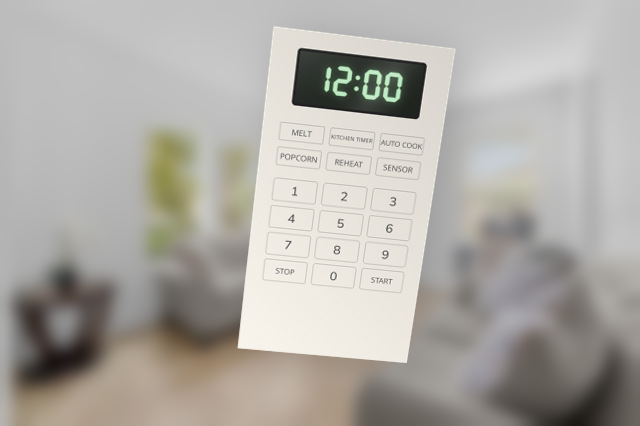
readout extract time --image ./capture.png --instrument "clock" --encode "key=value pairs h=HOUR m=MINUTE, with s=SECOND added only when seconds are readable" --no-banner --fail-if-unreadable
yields h=12 m=0
